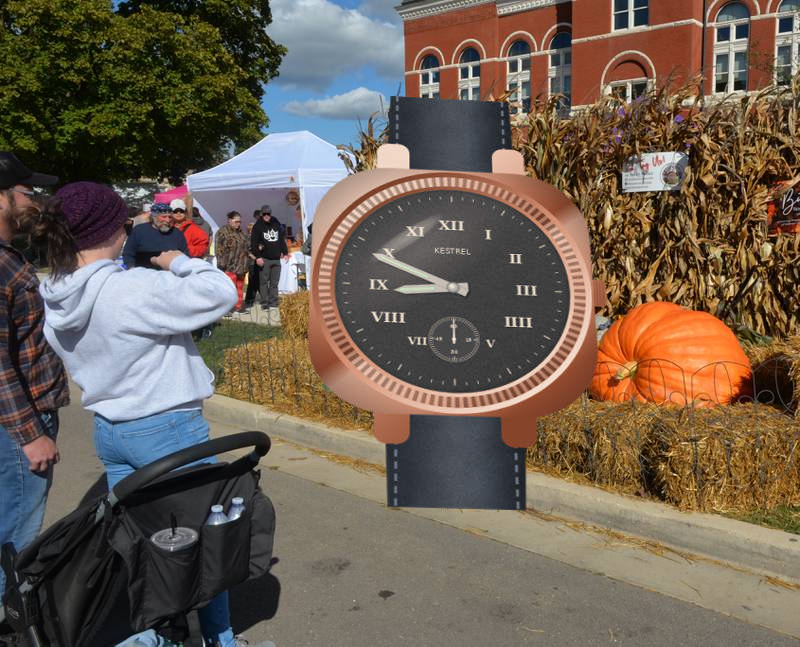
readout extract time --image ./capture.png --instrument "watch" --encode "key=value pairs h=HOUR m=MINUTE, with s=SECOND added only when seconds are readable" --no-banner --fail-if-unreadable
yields h=8 m=49
